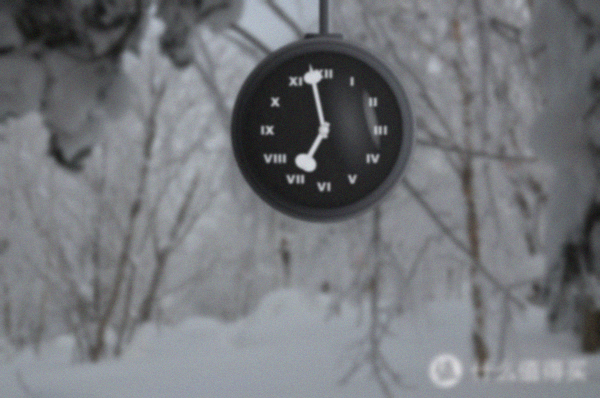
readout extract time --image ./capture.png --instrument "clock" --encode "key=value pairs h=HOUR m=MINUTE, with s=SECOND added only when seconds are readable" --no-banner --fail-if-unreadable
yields h=6 m=58
